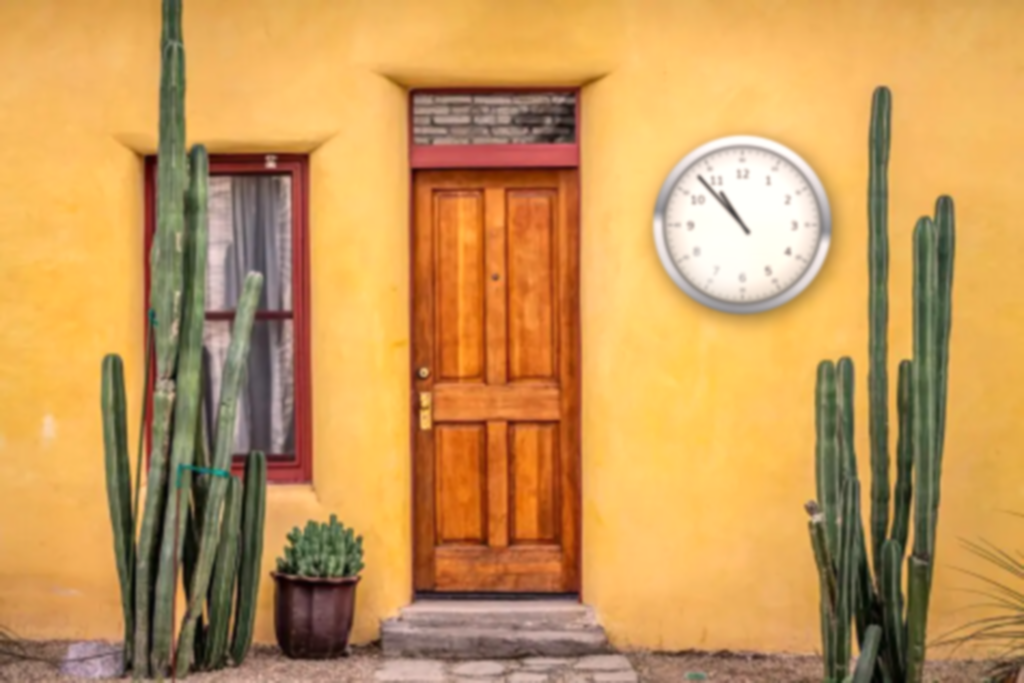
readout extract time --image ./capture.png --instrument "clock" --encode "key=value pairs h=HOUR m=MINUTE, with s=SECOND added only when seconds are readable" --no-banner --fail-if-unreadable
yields h=10 m=53
